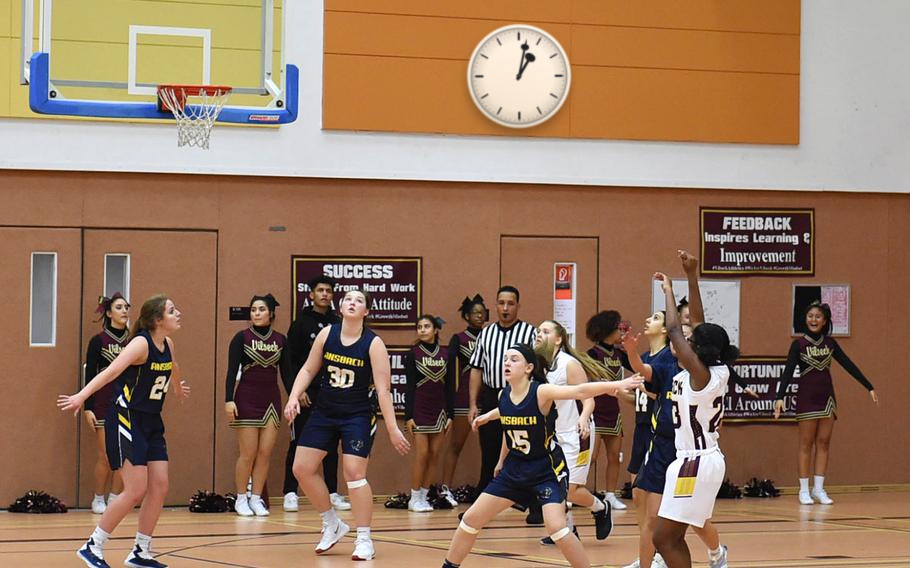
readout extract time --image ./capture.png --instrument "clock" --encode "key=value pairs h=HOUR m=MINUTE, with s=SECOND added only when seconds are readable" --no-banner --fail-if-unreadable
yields h=1 m=2
